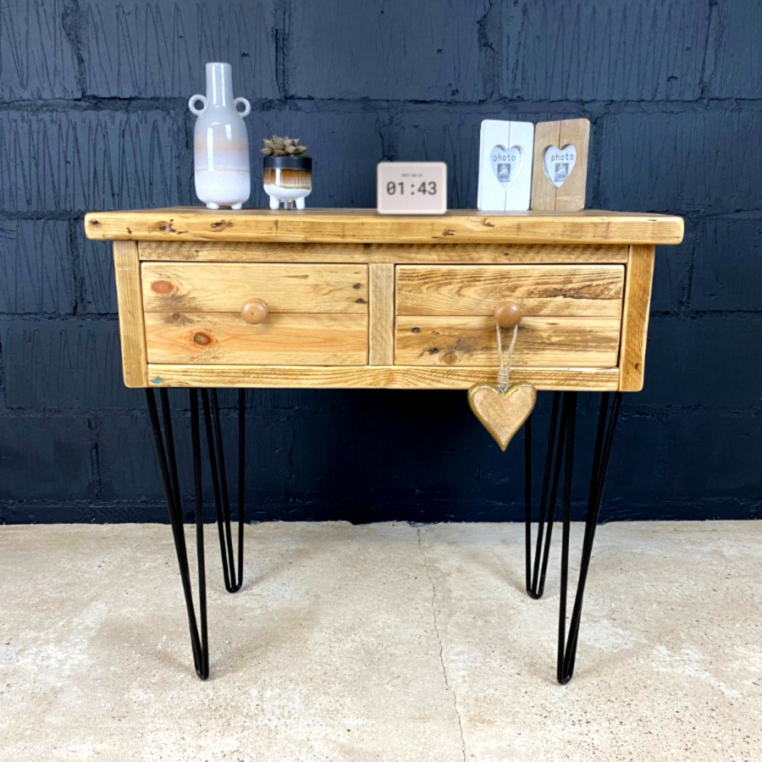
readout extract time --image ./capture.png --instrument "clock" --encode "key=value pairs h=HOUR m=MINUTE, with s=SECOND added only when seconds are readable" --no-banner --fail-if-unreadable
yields h=1 m=43
